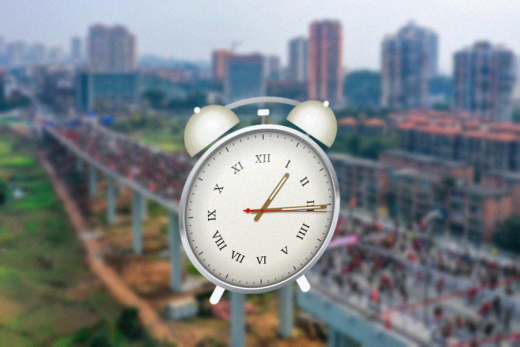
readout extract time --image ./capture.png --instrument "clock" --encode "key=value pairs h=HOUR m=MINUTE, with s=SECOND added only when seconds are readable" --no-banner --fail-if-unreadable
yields h=1 m=15 s=16
